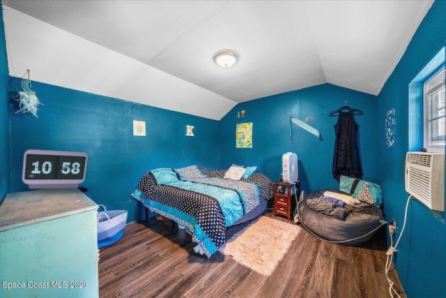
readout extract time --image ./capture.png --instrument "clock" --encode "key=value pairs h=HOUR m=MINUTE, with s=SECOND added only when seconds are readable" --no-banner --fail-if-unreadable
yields h=10 m=58
